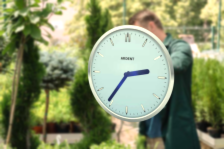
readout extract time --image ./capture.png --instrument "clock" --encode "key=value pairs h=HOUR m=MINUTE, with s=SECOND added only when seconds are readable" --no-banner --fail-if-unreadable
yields h=2 m=36
